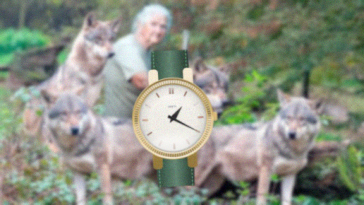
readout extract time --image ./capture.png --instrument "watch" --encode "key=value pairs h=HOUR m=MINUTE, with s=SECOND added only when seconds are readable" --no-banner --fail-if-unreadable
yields h=1 m=20
